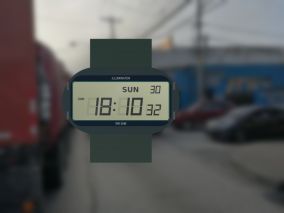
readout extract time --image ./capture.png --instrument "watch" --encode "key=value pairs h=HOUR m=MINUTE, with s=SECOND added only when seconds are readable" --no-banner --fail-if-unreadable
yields h=18 m=10 s=32
